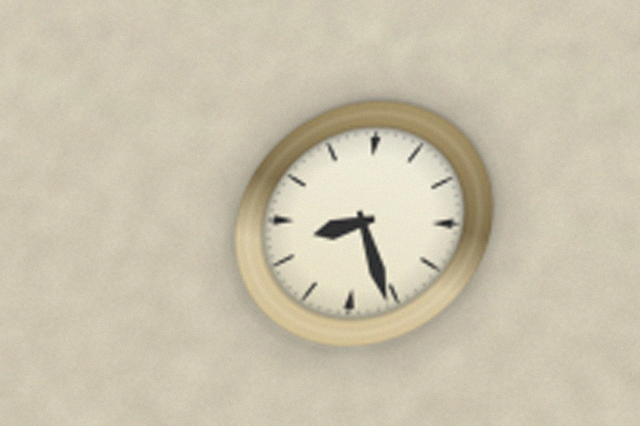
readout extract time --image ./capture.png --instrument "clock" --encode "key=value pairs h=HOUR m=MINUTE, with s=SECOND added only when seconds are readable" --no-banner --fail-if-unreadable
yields h=8 m=26
